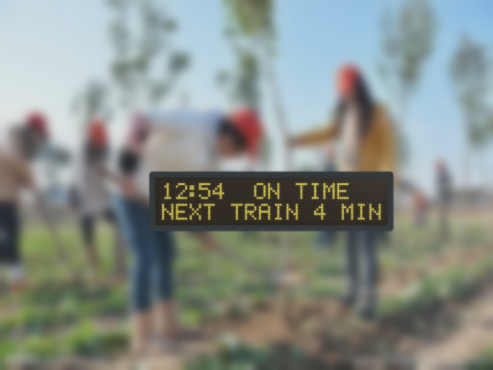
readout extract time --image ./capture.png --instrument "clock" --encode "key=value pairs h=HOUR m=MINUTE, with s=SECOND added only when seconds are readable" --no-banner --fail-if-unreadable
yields h=12 m=54
